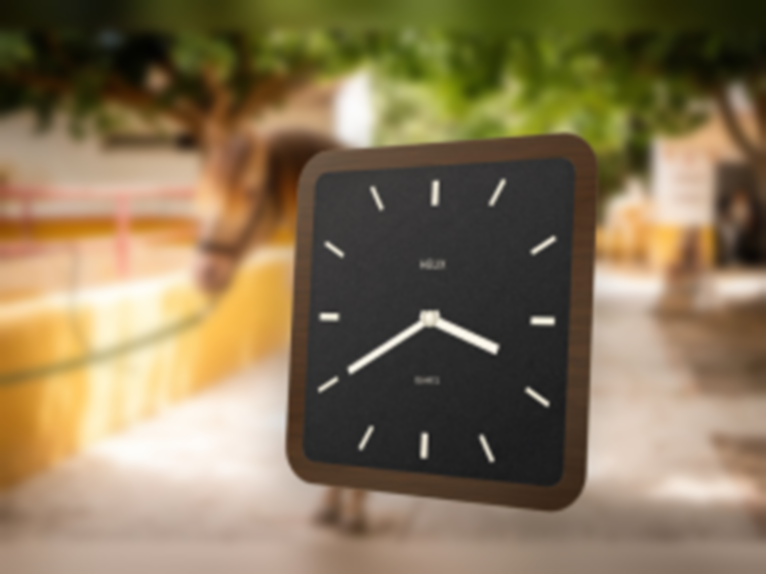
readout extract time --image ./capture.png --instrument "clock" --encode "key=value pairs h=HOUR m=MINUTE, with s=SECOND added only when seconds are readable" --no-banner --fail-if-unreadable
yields h=3 m=40
